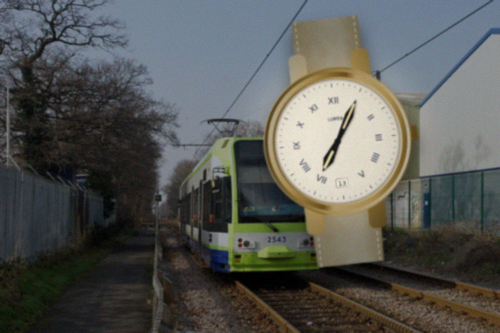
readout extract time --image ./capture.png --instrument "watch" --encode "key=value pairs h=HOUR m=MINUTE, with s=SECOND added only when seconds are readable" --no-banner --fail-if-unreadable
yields h=7 m=5
